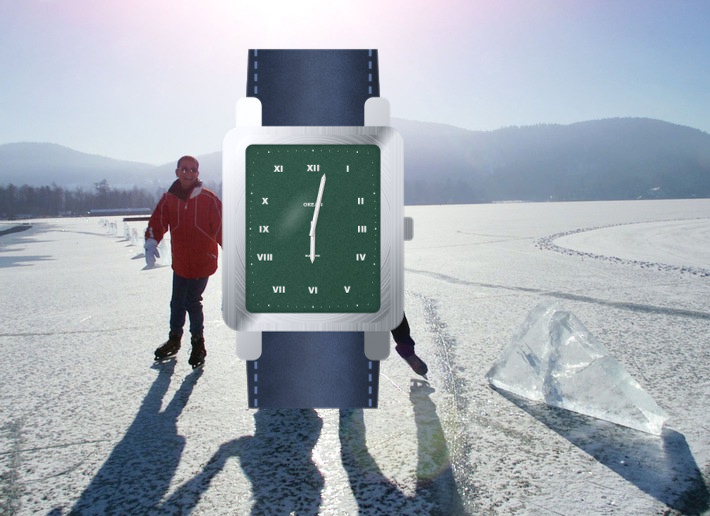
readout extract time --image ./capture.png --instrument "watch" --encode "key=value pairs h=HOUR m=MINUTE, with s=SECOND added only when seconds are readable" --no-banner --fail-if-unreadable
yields h=6 m=2
